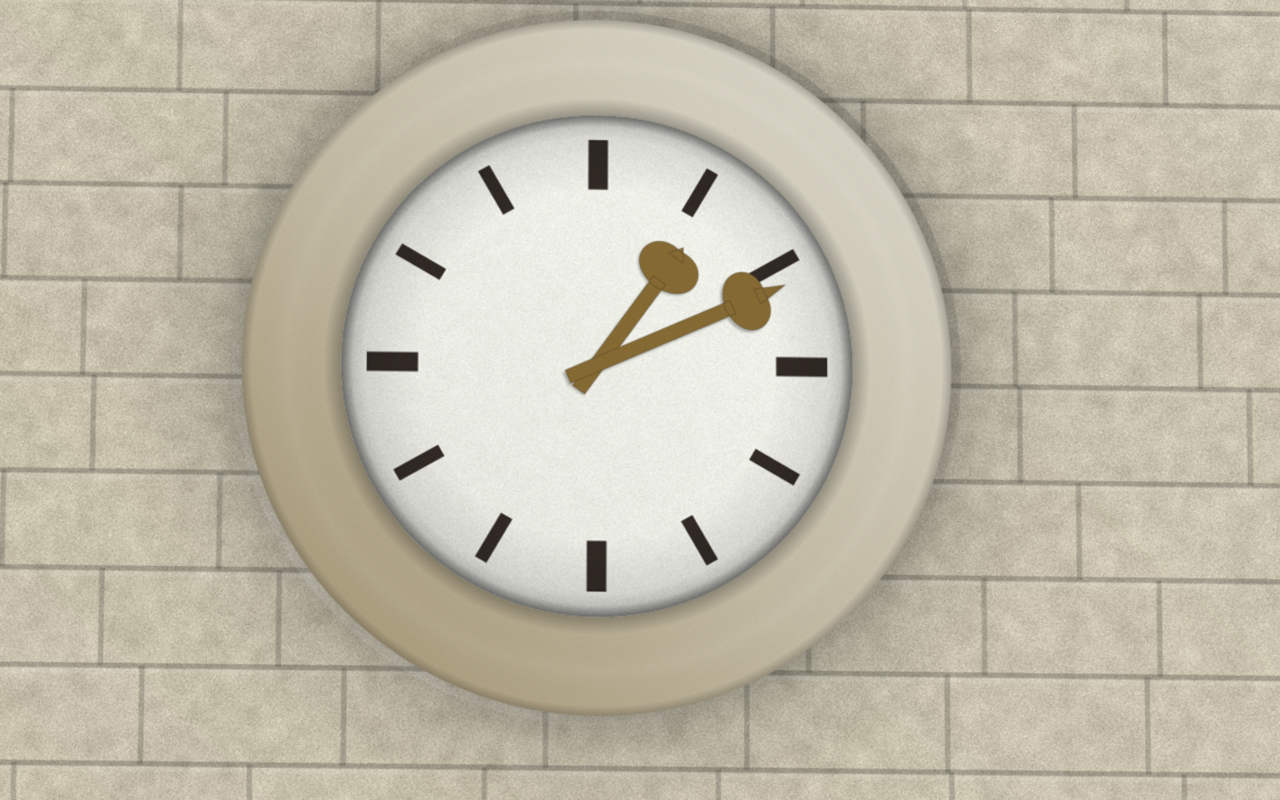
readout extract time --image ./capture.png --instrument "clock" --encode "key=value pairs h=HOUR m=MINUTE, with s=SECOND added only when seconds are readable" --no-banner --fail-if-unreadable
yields h=1 m=11
